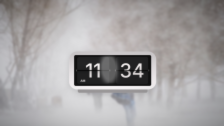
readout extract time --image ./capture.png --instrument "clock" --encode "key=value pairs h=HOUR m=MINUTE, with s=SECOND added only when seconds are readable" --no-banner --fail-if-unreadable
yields h=11 m=34
